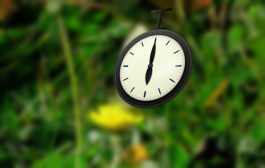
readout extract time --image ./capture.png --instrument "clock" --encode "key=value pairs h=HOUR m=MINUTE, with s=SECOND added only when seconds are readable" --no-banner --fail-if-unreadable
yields h=6 m=0
